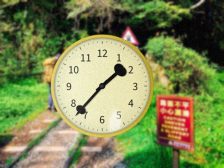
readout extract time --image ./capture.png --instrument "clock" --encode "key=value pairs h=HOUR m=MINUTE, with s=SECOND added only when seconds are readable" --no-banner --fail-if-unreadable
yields h=1 m=37
